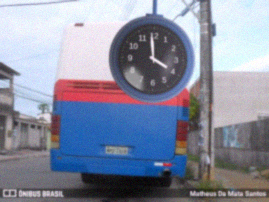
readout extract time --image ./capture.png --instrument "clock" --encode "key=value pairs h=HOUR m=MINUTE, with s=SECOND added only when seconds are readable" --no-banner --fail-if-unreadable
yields h=3 m=59
